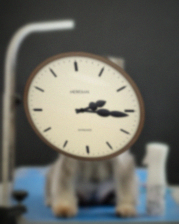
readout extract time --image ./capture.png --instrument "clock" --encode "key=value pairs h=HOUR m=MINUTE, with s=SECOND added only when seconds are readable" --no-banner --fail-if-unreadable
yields h=2 m=16
